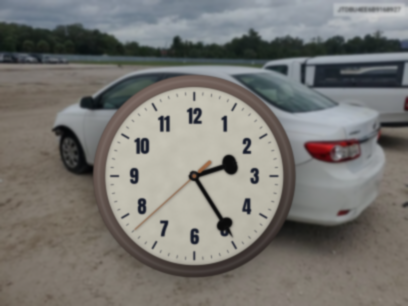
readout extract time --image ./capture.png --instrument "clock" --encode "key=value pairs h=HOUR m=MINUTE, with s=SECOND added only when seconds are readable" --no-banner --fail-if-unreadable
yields h=2 m=24 s=38
